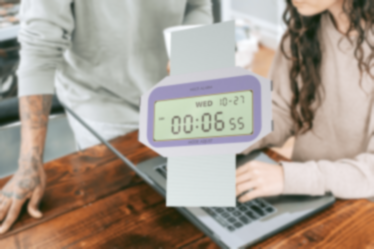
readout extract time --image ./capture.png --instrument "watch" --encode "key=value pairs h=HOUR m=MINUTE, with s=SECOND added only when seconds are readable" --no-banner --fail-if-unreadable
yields h=0 m=6 s=55
